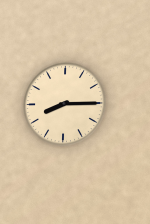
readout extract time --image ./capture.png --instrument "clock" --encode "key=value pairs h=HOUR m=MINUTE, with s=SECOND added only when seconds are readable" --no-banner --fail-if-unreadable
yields h=8 m=15
